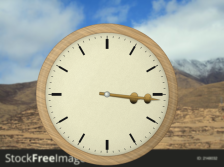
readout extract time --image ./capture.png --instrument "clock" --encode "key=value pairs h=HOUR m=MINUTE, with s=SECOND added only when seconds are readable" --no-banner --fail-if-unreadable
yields h=3 m=16
